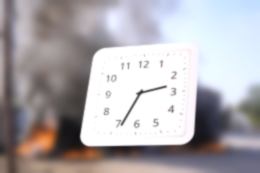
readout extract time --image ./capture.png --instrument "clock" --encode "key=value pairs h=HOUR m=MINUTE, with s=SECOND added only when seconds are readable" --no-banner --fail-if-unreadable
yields h=2 m=34
